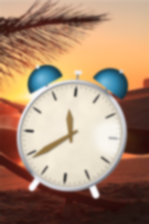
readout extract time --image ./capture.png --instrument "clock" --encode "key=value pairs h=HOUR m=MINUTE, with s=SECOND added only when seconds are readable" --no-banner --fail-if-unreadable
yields h=11 m=39
